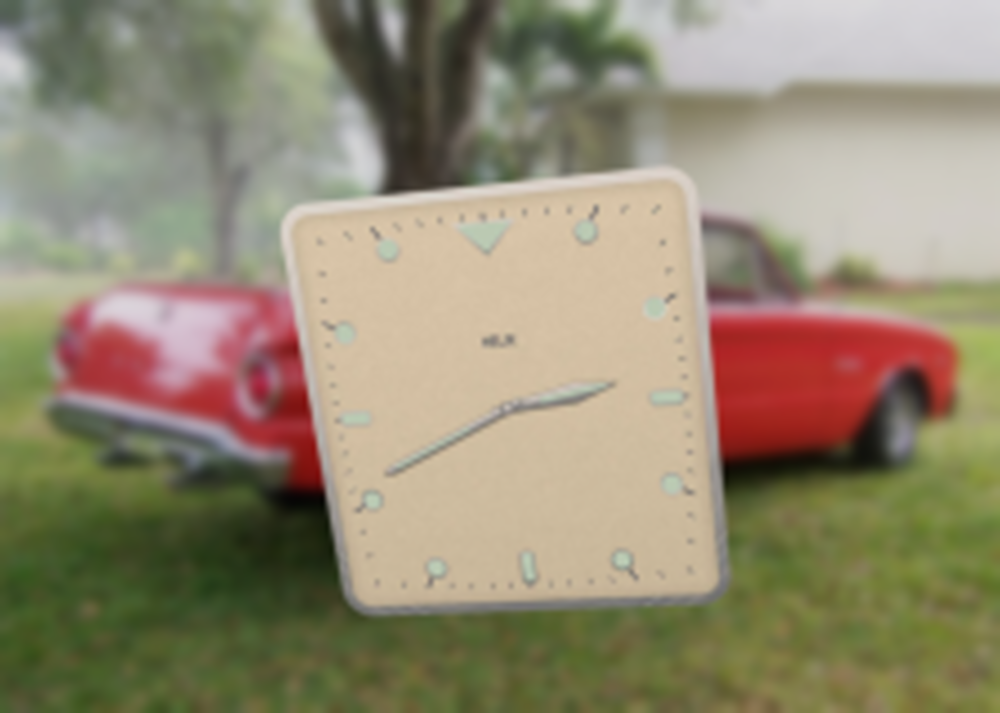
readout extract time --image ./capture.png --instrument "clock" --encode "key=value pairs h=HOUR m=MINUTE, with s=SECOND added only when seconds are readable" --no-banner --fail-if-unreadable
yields h=2 m=41
